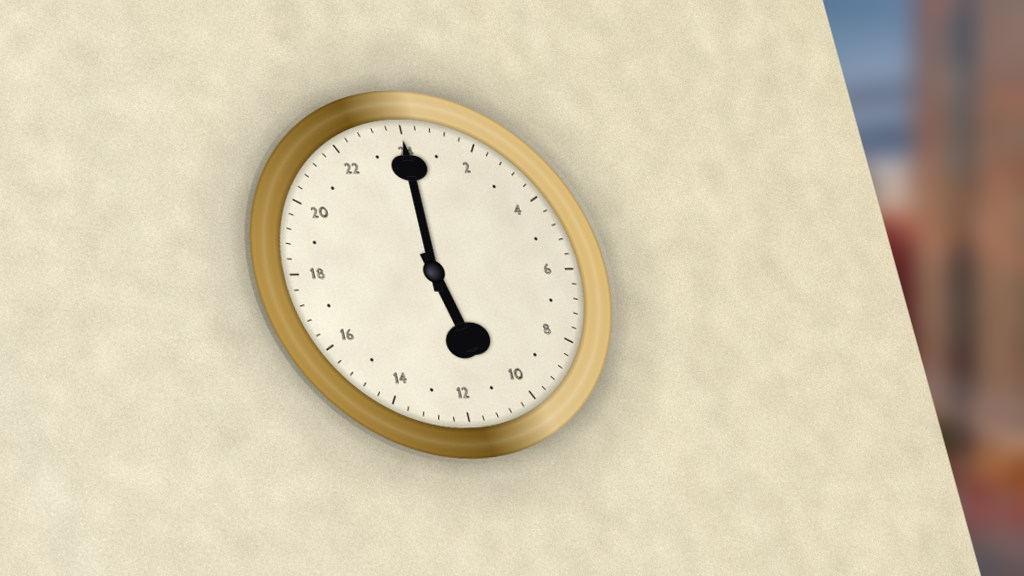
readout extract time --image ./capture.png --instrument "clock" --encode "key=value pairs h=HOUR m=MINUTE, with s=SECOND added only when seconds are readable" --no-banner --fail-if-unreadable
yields h=11 m=0
